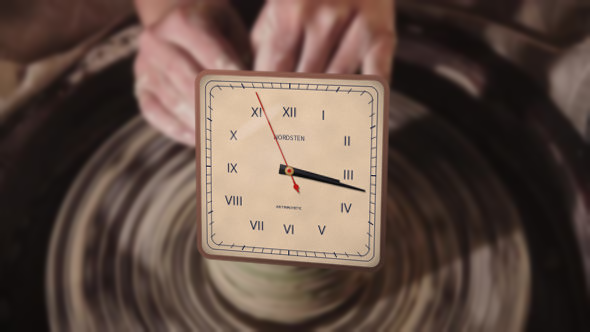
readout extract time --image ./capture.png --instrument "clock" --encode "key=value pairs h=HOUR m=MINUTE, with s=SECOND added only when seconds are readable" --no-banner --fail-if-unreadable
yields h=3 m=16 s=56
